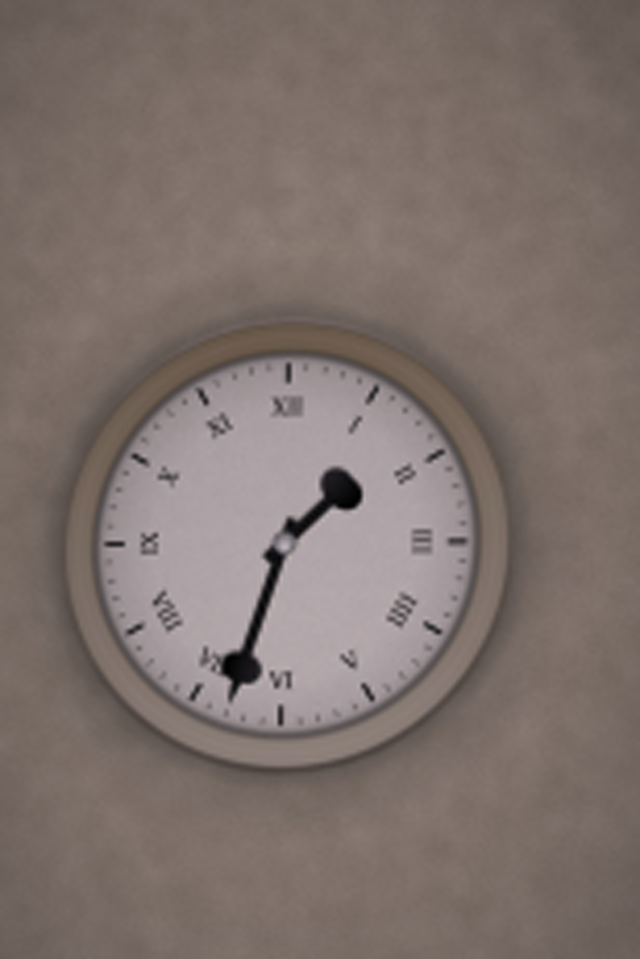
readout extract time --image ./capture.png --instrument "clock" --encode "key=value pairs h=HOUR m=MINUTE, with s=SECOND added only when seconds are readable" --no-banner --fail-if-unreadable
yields h=1 m=33
